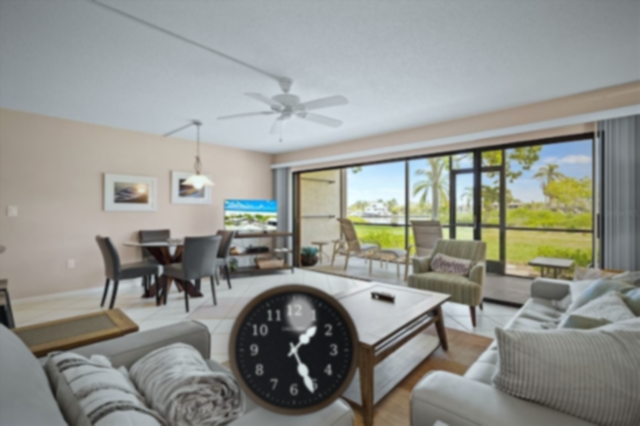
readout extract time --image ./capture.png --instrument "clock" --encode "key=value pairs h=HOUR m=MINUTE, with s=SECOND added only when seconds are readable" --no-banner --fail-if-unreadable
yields h=1 m=26
